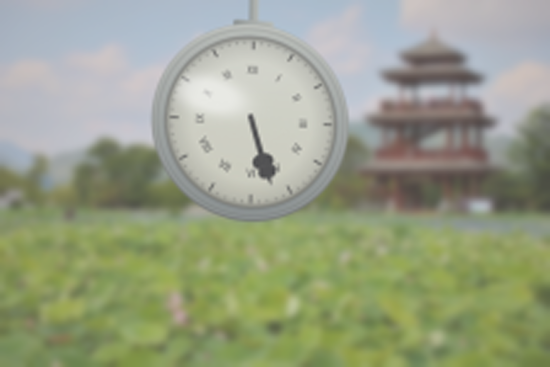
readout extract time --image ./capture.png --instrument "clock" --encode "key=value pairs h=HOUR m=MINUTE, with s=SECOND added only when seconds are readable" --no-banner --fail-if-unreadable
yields h=5 m=27
